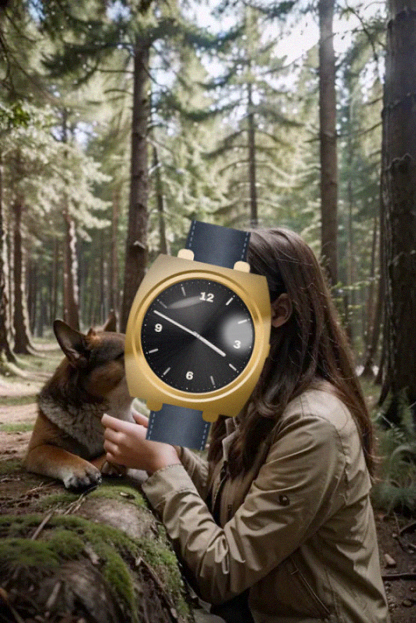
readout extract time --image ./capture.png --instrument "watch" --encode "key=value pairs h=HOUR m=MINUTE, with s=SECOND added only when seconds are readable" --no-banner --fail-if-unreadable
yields h=3 m=48
